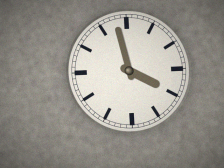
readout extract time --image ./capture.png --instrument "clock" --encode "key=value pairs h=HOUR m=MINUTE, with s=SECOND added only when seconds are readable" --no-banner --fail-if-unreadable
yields h=3 m=58
